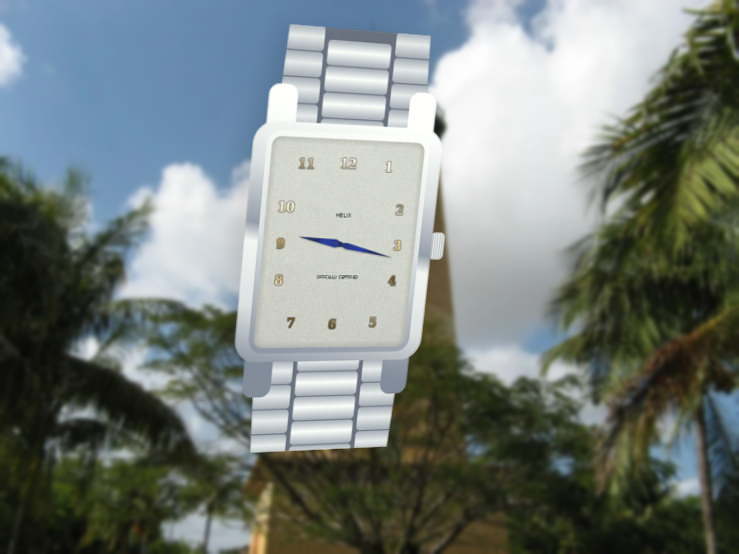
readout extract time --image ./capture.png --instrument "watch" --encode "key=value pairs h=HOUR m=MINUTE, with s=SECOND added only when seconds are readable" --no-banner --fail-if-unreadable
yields h=9 m=17
